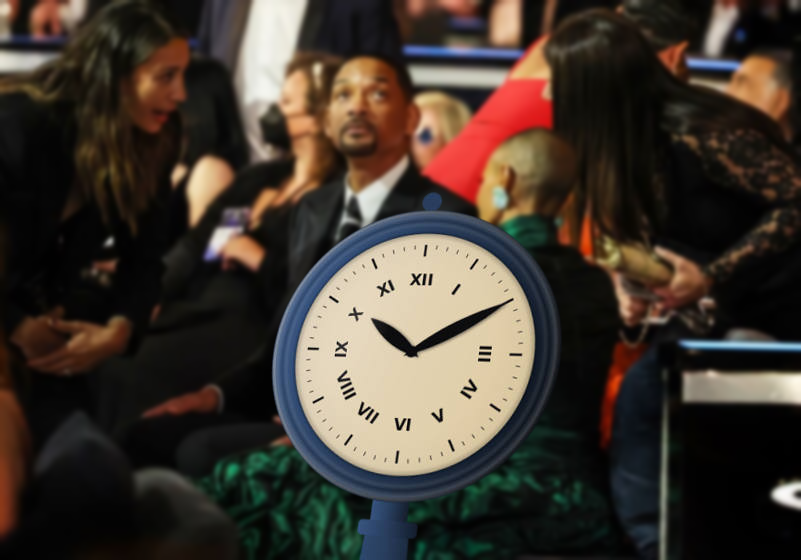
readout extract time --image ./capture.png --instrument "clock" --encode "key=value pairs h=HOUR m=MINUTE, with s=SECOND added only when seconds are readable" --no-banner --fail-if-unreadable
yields h=10 m=10
